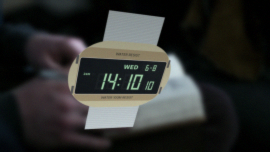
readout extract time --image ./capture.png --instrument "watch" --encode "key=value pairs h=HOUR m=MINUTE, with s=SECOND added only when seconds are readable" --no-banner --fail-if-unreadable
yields h=14 m=10 s=10
